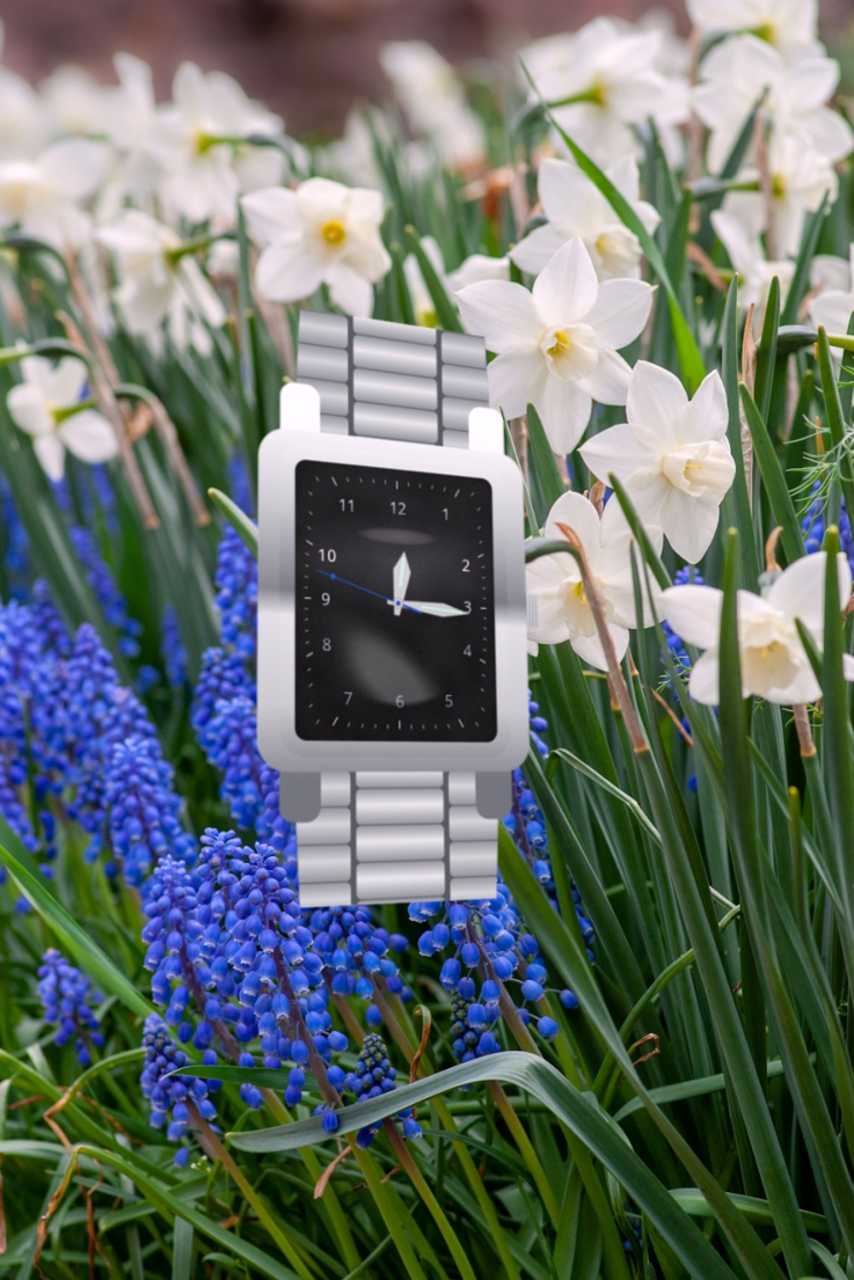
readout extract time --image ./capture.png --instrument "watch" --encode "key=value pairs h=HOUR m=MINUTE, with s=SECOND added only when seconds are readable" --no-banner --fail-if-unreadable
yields h=12 m=15 s=48
